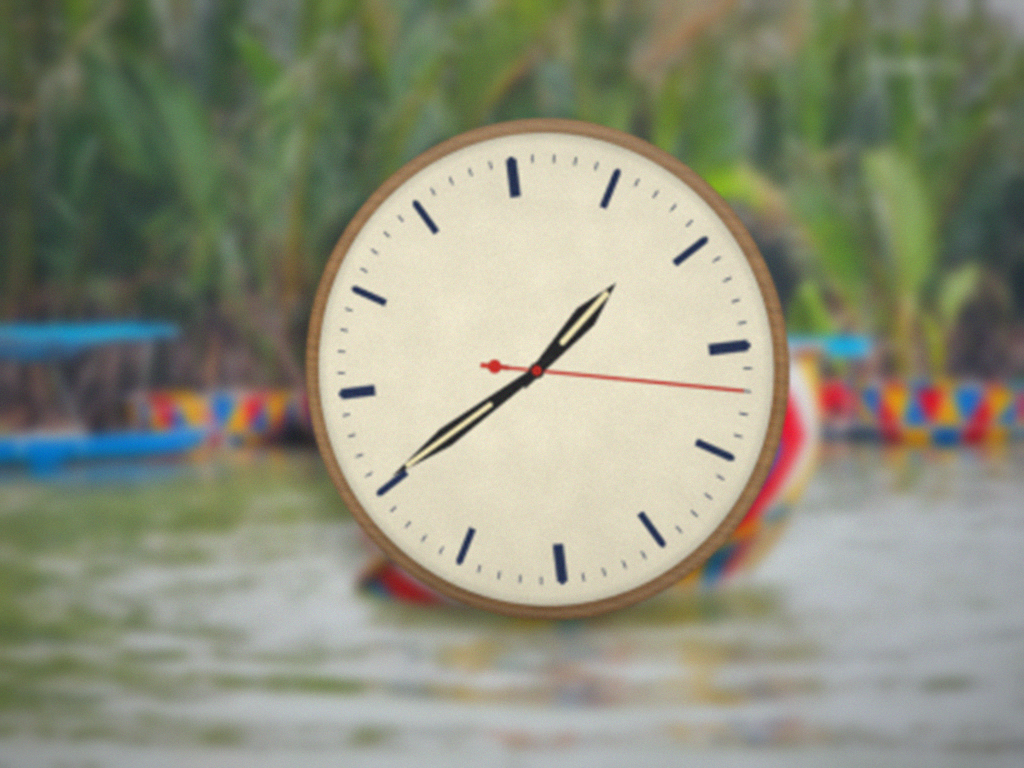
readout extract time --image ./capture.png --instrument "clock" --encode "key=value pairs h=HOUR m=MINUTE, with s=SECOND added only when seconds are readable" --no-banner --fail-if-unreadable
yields h=1 m=40 s=17
